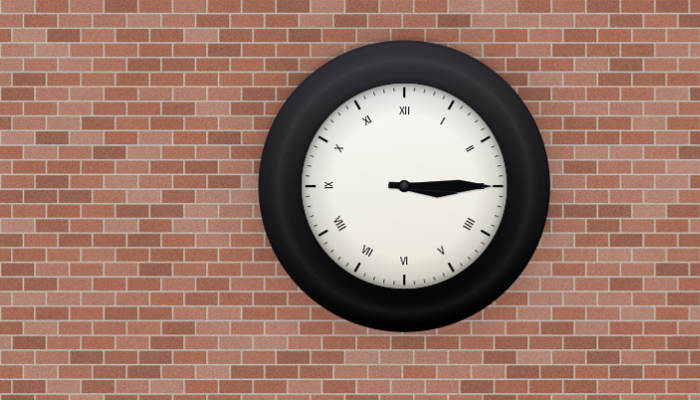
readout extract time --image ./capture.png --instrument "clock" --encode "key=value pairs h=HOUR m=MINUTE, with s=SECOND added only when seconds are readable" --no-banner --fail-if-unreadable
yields h=3 m=15
